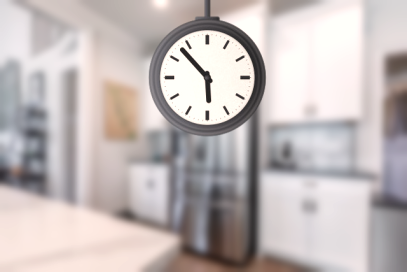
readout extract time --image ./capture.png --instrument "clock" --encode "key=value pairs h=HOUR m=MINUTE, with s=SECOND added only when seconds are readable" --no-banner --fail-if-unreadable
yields h=5 m=53
